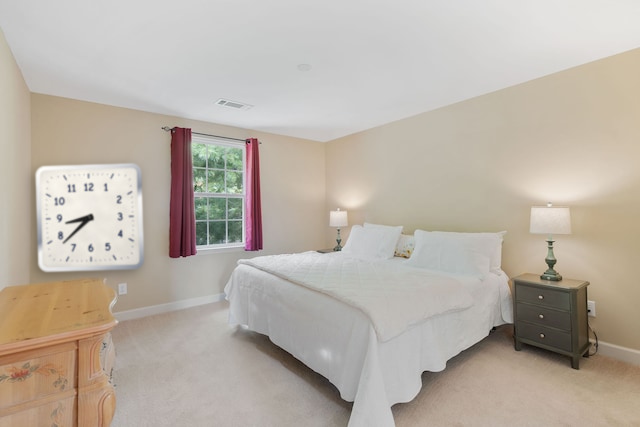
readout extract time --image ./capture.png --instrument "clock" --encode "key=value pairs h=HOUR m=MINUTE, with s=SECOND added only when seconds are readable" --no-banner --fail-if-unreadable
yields h=8 m=38
